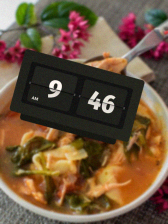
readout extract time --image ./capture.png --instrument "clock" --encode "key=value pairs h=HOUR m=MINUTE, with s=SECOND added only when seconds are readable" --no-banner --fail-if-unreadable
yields h=9 m=46
